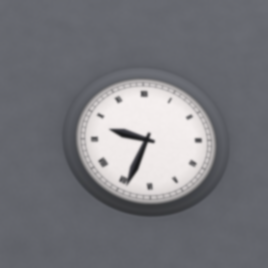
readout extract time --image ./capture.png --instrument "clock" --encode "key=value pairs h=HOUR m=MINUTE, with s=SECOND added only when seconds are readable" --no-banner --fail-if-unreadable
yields h=9 m=34
